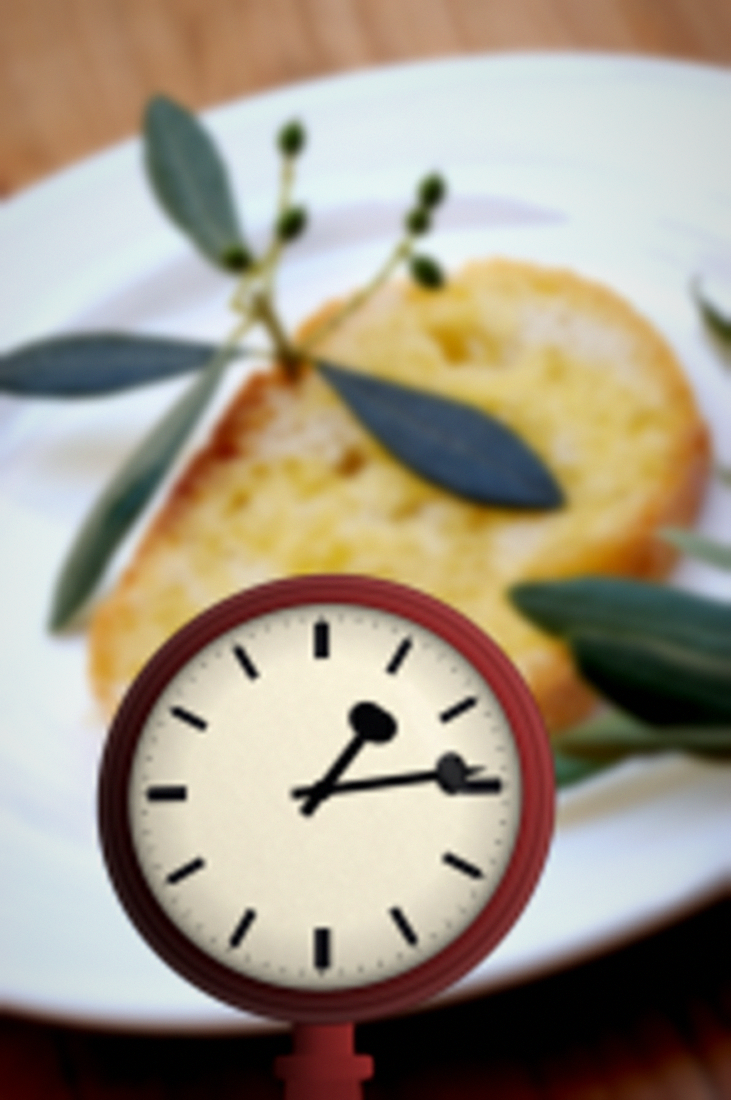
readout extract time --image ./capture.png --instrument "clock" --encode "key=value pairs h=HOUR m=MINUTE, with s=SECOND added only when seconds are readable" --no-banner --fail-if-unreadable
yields h=1 m=14
